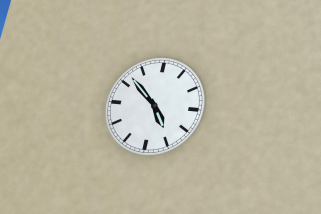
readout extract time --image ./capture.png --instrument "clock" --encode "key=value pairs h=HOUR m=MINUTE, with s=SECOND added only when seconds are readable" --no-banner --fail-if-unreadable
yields h=4 m=52
